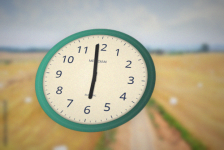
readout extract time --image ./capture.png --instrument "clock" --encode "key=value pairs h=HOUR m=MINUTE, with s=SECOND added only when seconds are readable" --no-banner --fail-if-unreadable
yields h=5 m=59
